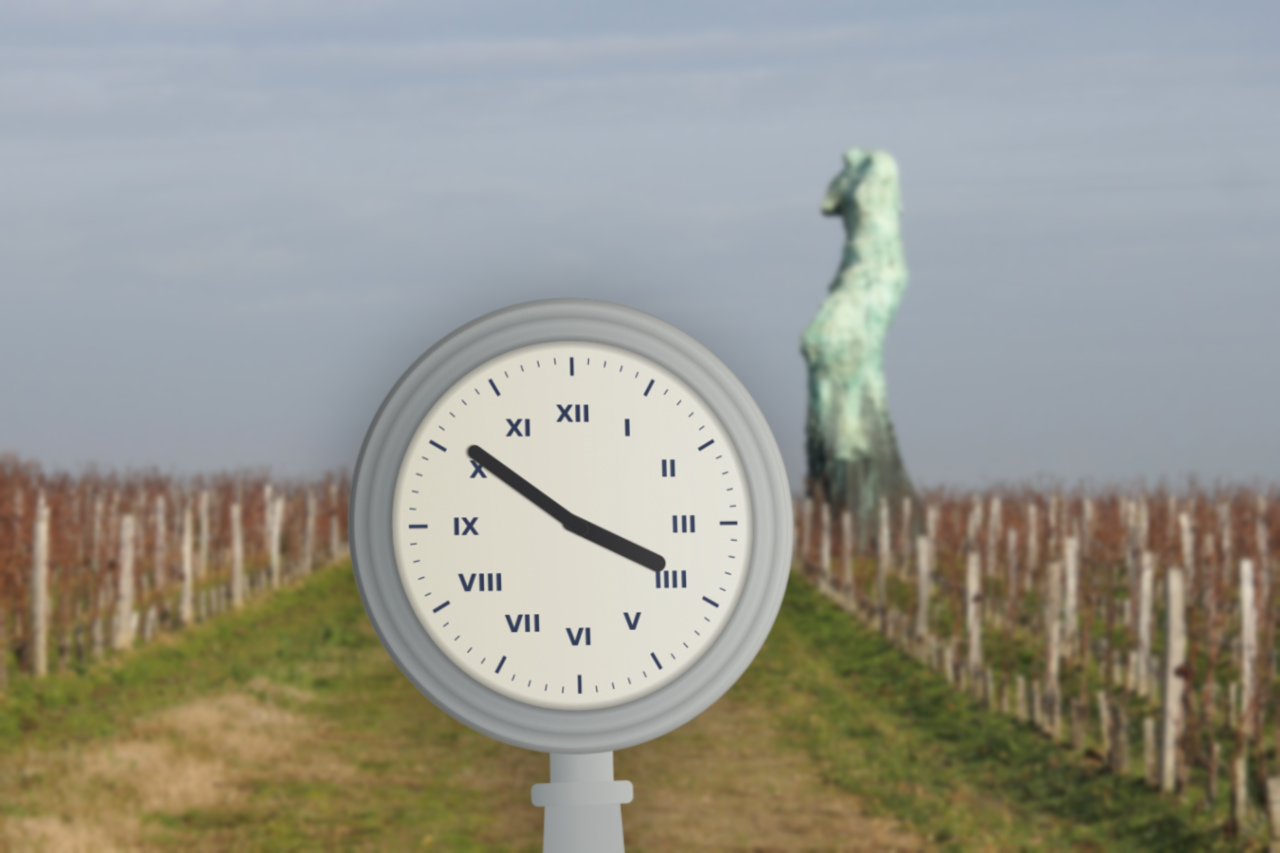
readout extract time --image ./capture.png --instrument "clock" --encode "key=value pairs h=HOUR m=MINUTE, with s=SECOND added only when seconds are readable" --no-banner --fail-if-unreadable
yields h=3 m=51
